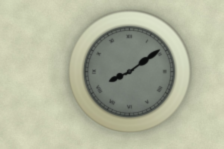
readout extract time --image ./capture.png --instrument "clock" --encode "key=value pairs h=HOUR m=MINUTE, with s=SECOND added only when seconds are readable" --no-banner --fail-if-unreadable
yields h=8 m=9
